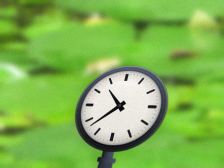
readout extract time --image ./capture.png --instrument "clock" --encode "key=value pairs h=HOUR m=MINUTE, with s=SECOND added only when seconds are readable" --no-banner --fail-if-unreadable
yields h=10 m=38
